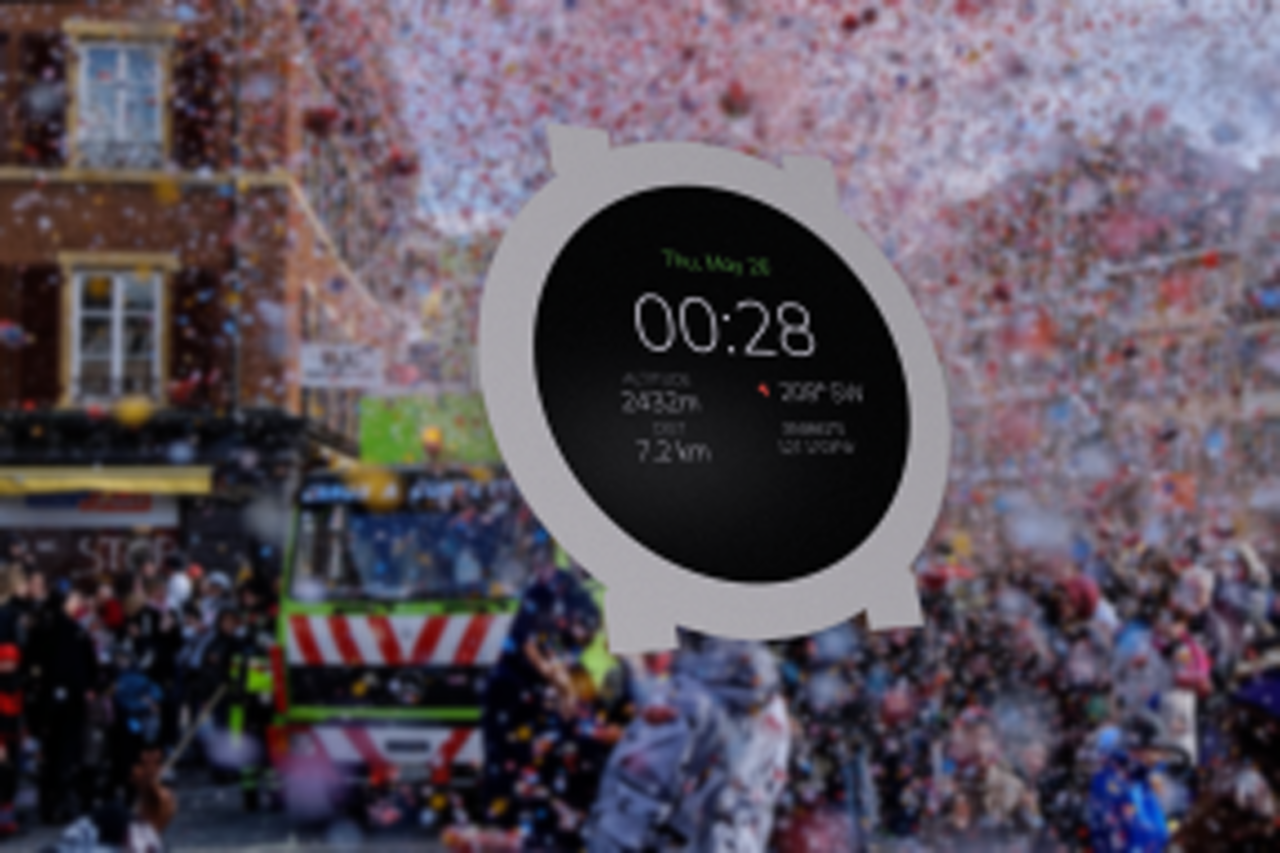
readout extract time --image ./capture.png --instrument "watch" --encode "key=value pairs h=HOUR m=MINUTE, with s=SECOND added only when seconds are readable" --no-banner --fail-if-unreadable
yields h=0 m=28
